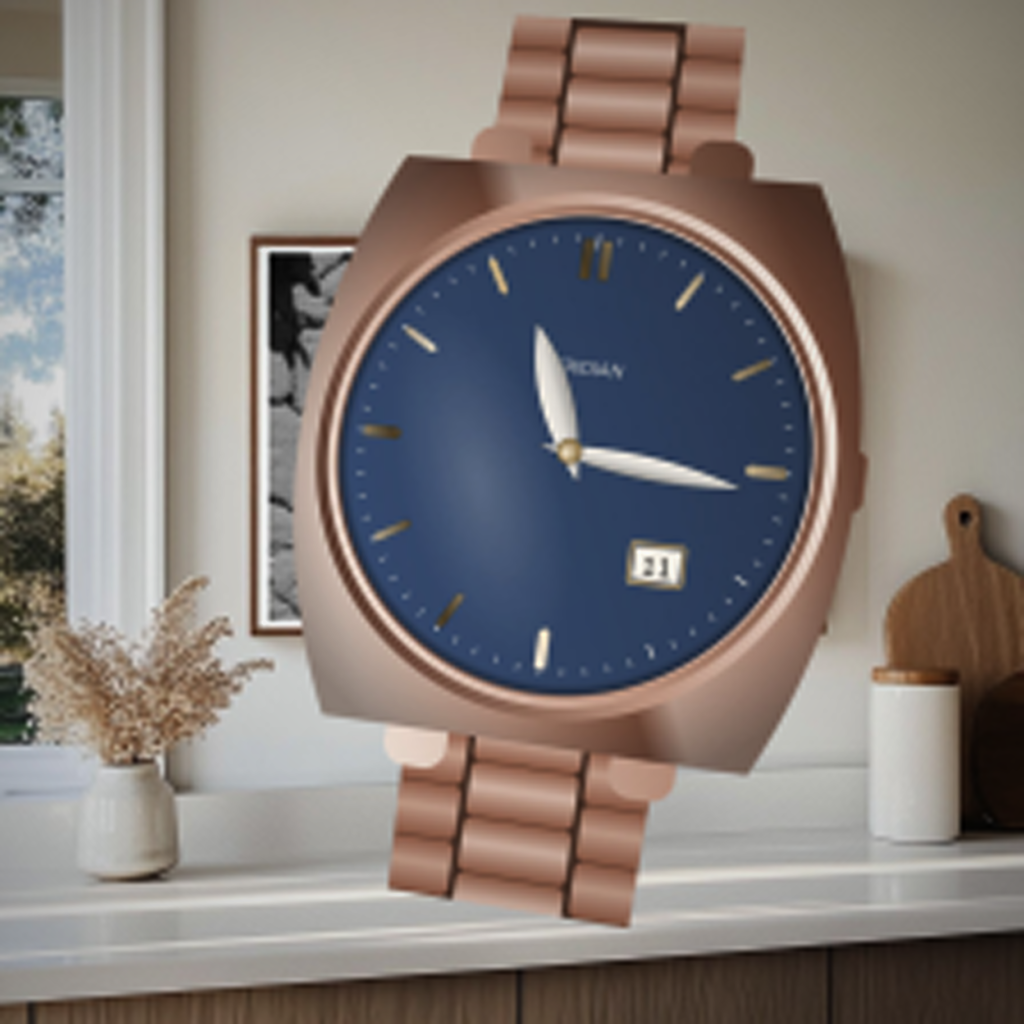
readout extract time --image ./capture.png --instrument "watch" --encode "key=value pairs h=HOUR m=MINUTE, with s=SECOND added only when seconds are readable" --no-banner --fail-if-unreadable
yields h=11 m=16
